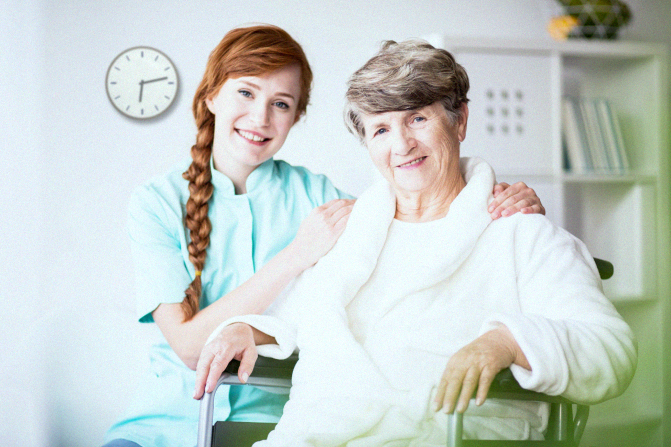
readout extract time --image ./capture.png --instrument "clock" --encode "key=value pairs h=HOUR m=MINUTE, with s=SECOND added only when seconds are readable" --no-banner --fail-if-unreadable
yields h=6 m=13
